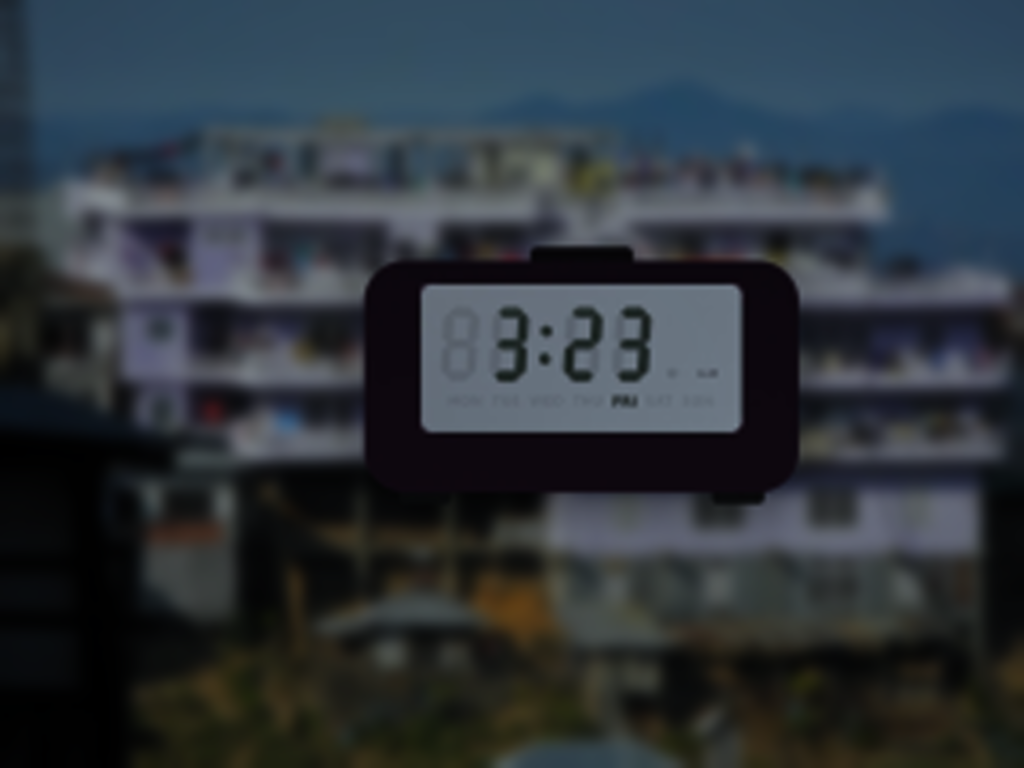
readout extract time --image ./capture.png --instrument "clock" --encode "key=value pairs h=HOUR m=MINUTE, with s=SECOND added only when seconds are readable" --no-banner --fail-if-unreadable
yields h=3 m=23
